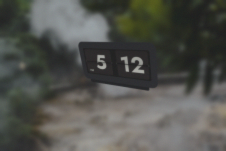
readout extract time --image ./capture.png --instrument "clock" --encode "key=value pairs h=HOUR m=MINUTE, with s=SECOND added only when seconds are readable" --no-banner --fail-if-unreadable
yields h=5 m=12
